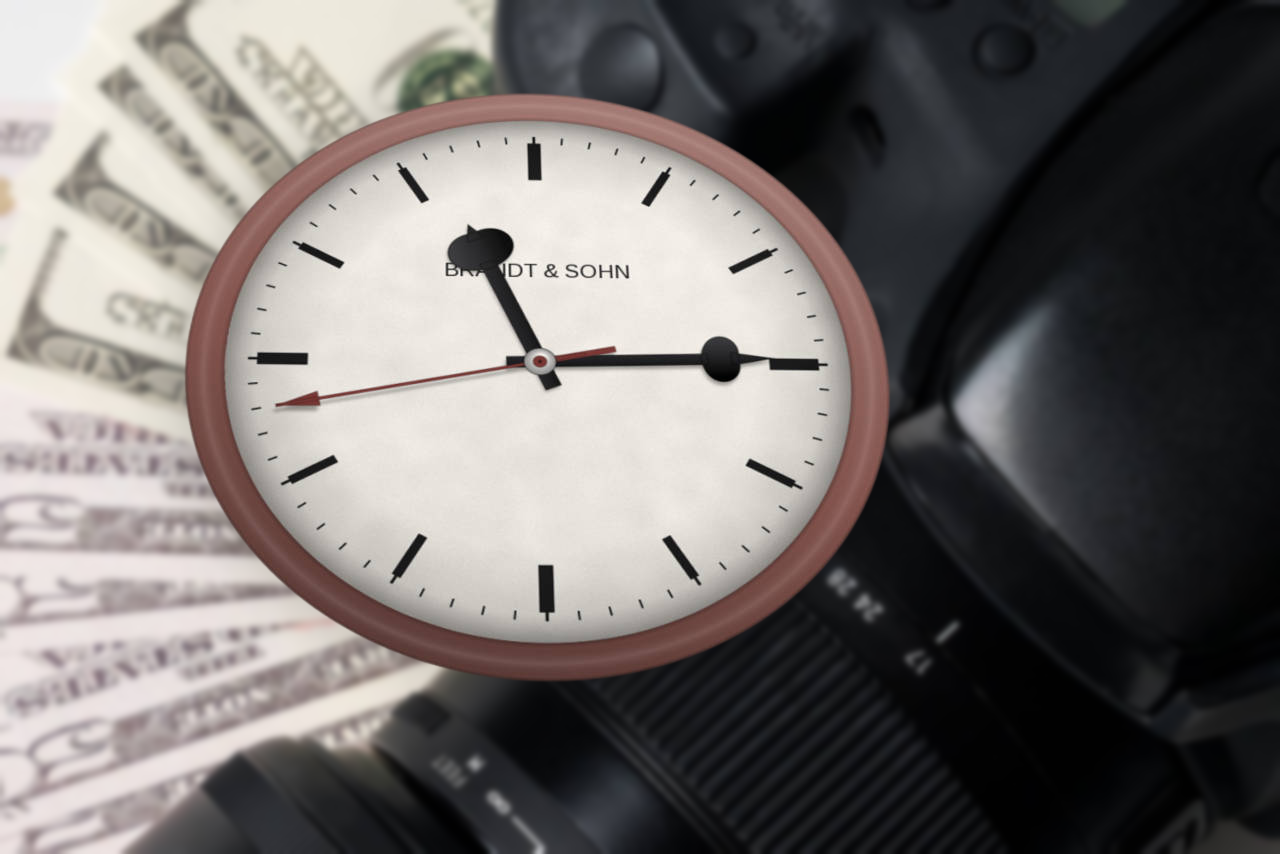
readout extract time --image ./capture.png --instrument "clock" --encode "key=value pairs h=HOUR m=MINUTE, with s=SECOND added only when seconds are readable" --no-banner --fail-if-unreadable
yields h=11 m=14 s=43
